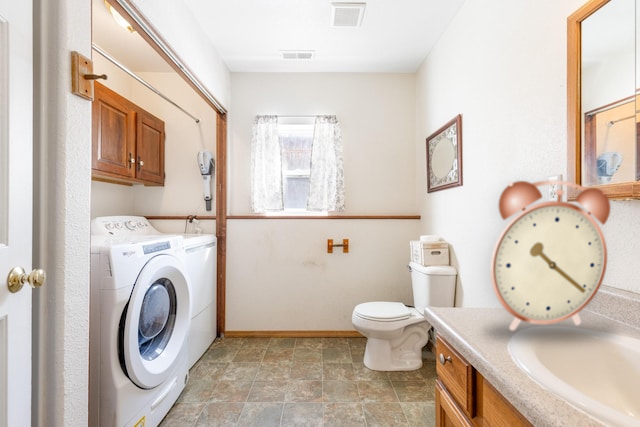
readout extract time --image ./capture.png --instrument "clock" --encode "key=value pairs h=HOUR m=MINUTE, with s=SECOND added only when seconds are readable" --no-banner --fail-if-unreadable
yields h=10 m=21
